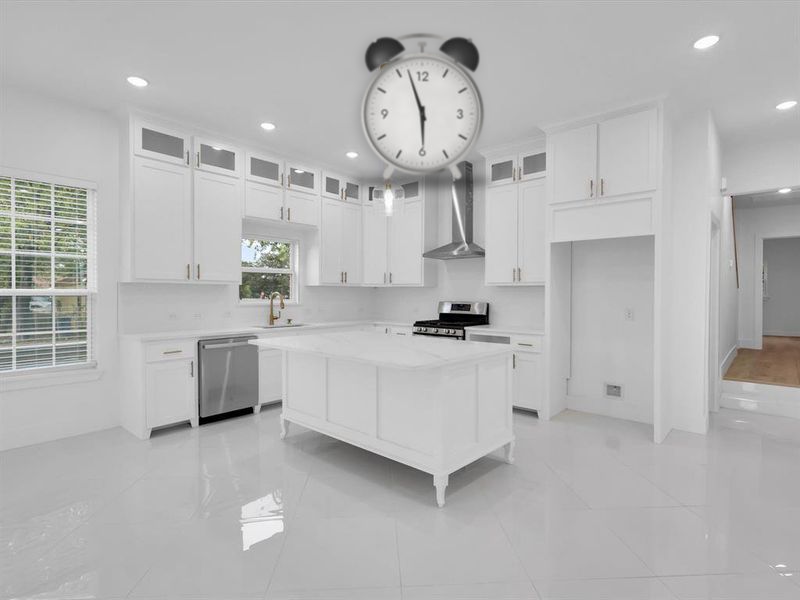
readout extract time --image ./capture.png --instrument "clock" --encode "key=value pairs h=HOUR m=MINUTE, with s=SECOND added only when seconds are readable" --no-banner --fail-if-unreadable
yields h=5 m=57
